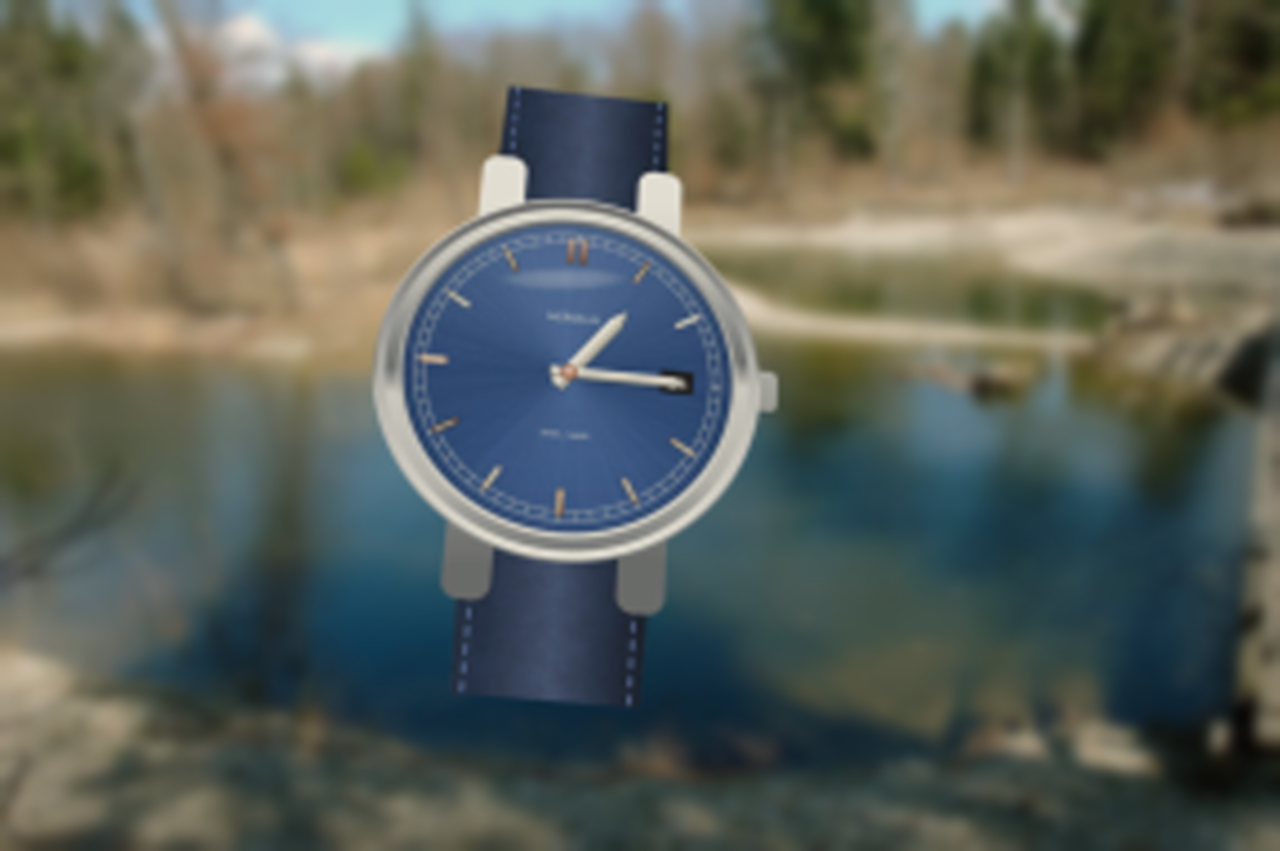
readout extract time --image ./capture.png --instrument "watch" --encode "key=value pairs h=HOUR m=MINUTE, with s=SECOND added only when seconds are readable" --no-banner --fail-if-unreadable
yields h=1 m=15
